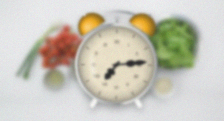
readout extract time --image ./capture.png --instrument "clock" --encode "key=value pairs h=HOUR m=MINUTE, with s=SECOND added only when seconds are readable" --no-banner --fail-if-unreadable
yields h=7 m=14
